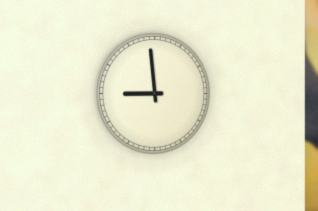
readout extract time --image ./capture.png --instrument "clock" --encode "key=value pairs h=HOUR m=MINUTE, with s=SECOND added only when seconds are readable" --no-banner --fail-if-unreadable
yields h=8 m=59
